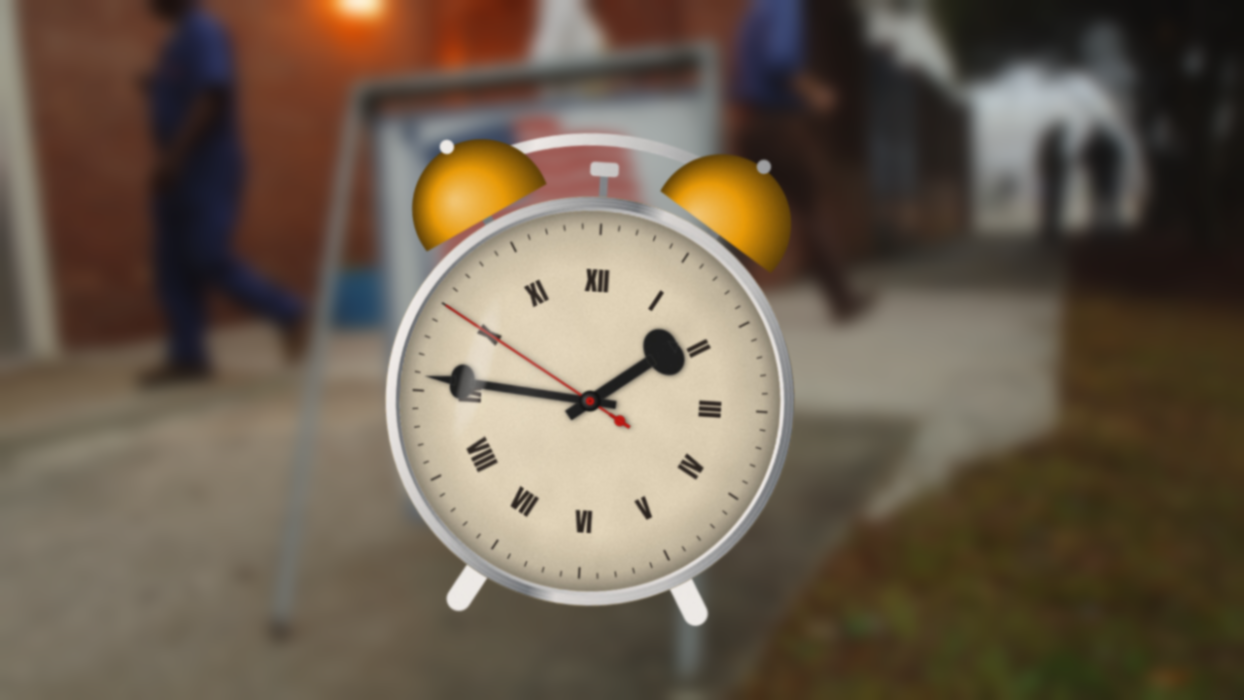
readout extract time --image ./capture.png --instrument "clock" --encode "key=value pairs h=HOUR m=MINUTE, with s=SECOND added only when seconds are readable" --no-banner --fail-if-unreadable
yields h=1 m=45 s=50
